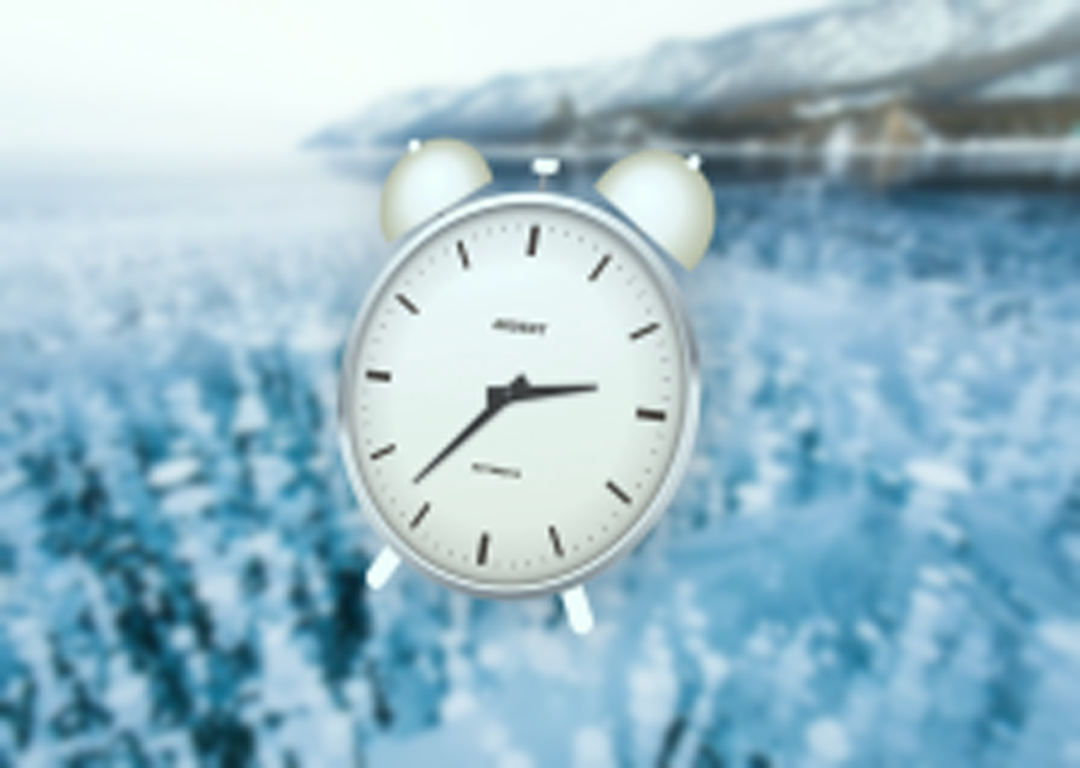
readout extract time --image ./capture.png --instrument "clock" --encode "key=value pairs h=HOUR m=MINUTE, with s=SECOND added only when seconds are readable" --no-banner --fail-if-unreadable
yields h=2 m=37
